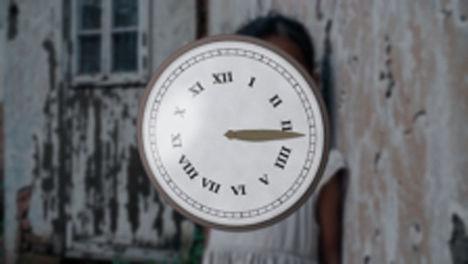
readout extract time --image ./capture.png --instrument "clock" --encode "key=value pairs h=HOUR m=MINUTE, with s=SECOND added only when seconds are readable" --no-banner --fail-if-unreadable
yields h=3 m=16
